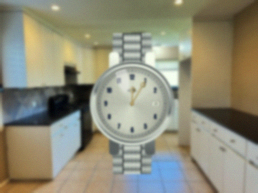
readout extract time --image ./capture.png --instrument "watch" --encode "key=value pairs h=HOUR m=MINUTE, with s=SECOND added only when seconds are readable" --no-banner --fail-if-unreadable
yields h=12 m=5
